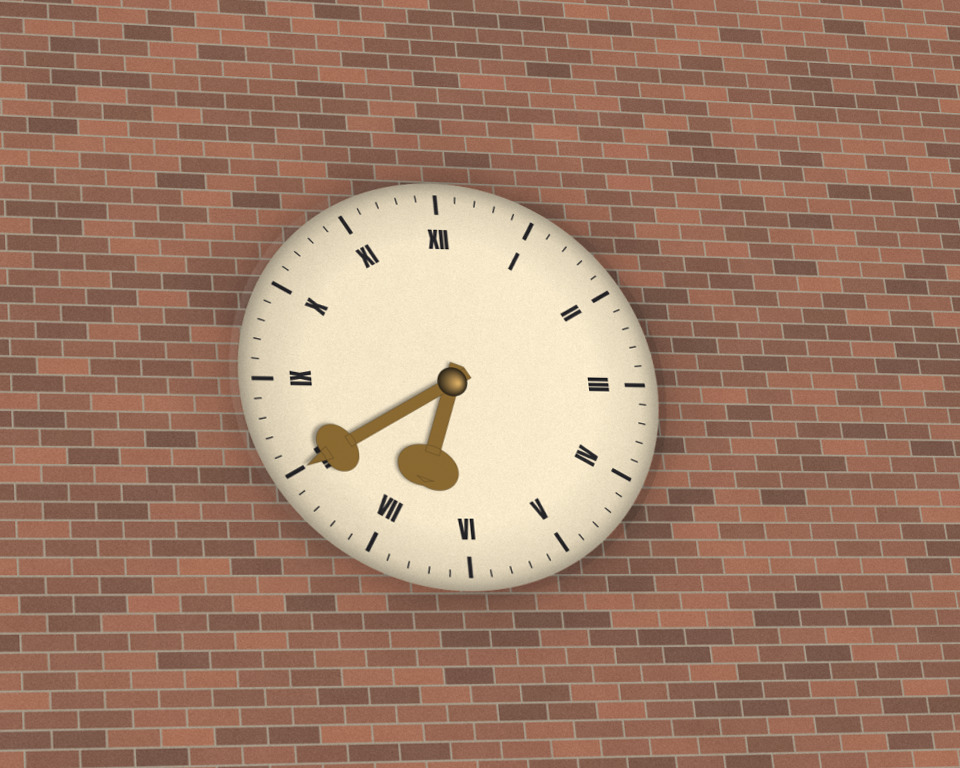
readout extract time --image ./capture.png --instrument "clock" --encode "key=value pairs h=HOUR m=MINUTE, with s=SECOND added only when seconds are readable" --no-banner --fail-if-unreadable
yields h=6 m=40
